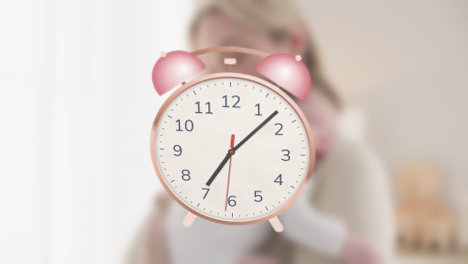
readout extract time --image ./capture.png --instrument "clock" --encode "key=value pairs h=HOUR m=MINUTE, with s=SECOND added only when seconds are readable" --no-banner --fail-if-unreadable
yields h=7 m=7 s=31
